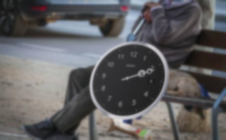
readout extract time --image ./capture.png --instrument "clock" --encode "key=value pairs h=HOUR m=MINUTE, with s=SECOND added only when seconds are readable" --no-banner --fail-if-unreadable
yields h=2 m=11
